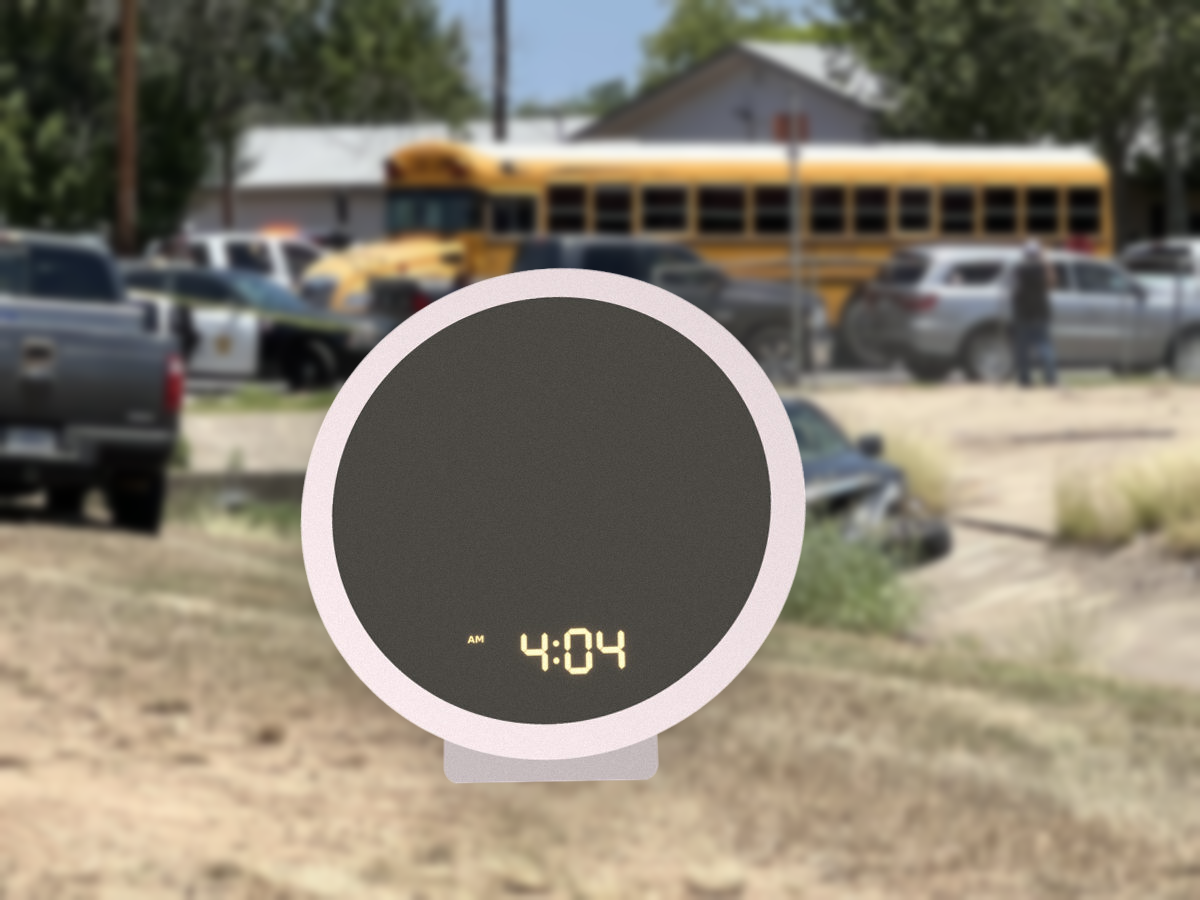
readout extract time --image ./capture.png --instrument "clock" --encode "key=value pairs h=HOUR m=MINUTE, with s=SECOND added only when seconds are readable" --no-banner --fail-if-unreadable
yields h=4 m=4
